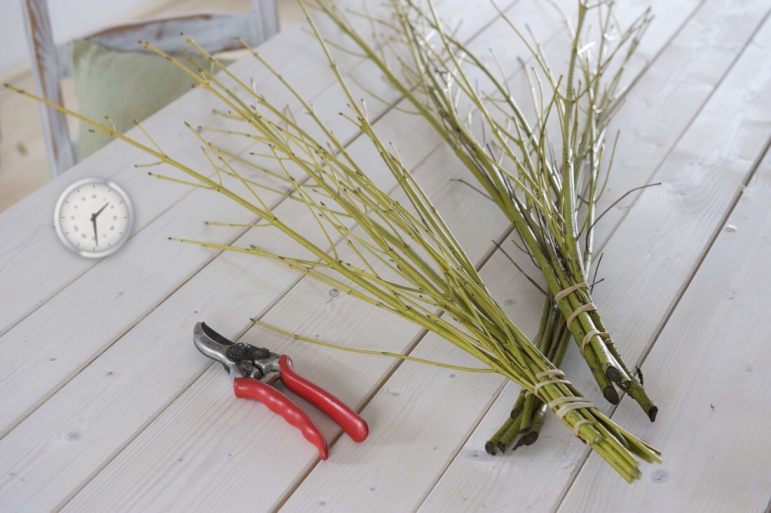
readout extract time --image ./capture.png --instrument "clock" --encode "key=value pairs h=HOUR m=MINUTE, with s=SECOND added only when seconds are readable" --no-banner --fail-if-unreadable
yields h=1 m=29
